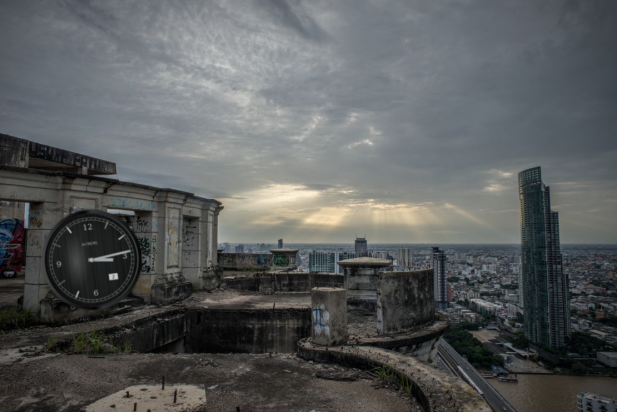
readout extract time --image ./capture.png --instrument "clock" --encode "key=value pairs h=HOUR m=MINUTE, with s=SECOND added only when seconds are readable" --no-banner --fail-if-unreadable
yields h=3 m=14
